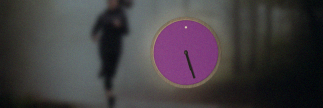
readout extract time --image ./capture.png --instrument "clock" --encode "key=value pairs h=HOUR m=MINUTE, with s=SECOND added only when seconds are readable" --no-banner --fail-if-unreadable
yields h=5 m=27
